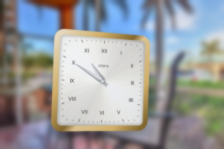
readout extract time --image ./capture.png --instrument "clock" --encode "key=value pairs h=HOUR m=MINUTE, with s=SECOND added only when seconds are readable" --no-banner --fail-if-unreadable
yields h=10 m=50
